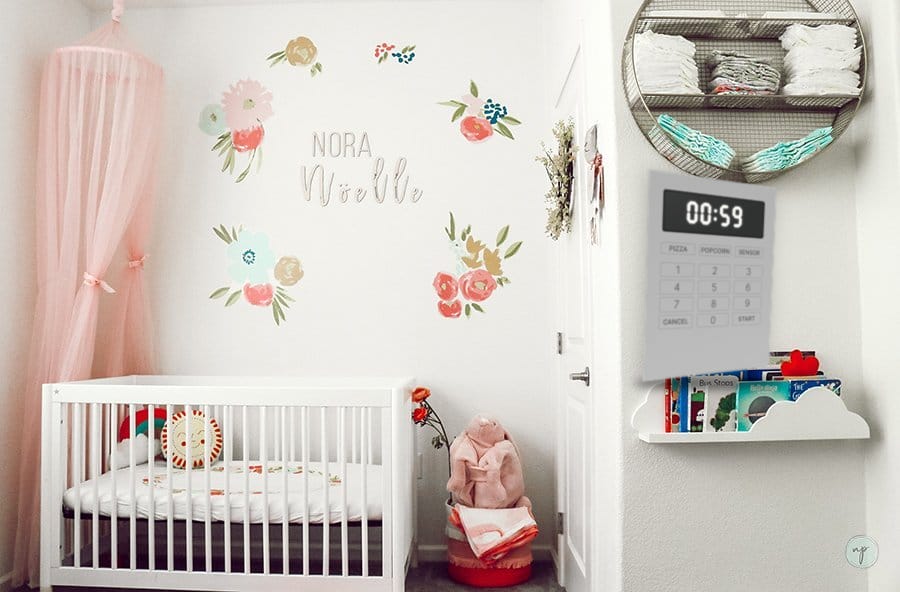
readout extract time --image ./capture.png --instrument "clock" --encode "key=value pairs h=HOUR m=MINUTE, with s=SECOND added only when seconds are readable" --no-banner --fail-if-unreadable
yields h=0 m=59
